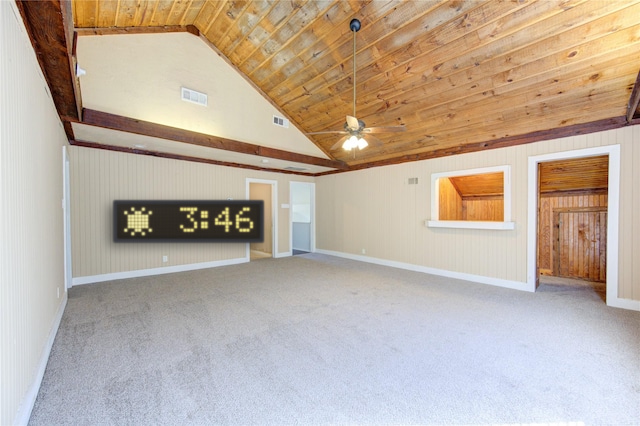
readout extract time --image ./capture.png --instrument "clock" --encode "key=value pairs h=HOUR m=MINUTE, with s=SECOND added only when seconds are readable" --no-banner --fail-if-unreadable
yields h=3 m=46
